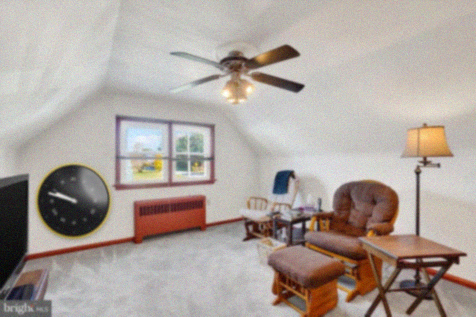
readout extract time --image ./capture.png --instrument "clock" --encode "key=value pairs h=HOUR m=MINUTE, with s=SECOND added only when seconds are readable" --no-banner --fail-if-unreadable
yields h=9 m=48
